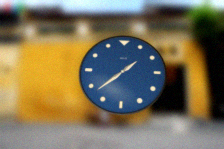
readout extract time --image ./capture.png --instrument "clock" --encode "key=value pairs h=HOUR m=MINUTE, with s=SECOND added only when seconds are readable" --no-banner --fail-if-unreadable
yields h=1 m=38
